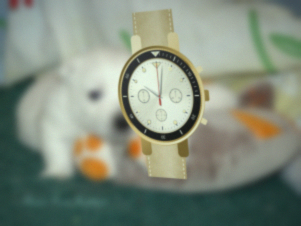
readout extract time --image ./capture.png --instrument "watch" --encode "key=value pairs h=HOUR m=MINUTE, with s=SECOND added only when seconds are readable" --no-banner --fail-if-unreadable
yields h=10 m=2
